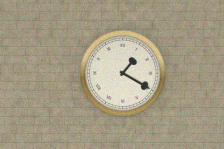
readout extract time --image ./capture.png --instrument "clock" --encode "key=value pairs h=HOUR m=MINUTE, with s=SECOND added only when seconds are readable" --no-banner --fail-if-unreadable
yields h=1 m=20
